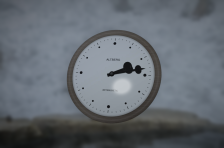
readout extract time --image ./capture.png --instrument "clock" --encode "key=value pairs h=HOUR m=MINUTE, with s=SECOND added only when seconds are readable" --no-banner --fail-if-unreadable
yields h=2 m=13
